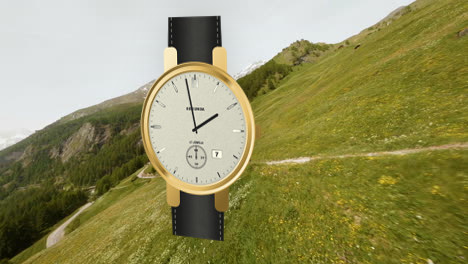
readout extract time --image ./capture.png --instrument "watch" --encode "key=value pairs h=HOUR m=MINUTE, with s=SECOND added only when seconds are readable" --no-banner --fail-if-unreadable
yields h=1 m=58
